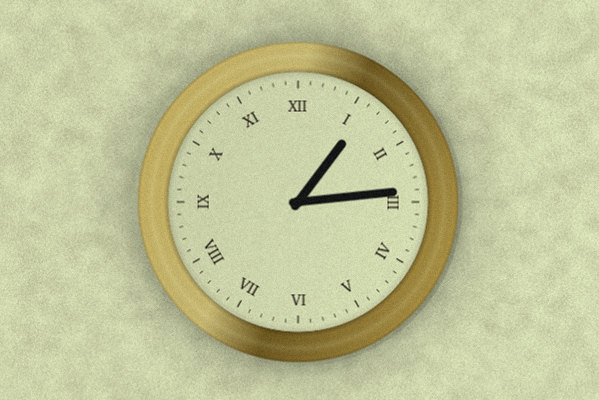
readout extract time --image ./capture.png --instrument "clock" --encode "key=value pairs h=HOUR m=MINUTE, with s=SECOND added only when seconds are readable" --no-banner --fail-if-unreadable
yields h=1 m=14
